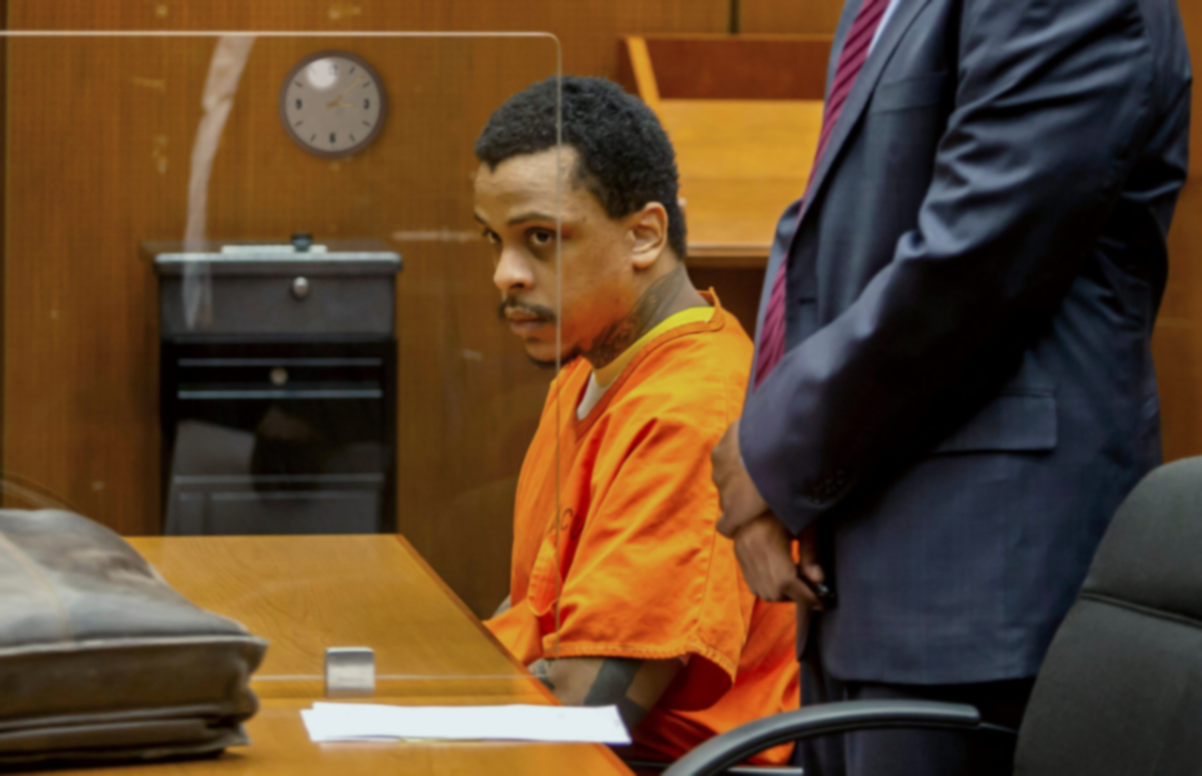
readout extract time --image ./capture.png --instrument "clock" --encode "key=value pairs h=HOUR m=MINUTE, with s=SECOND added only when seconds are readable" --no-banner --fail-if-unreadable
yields h=3 m=8
